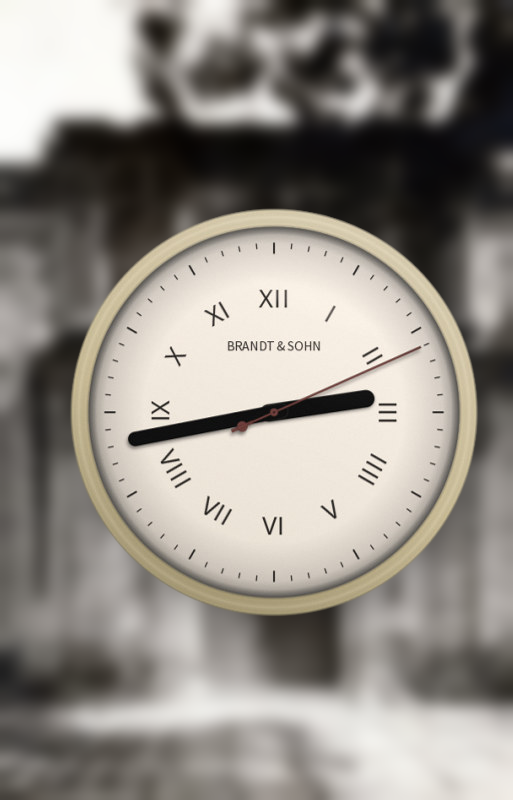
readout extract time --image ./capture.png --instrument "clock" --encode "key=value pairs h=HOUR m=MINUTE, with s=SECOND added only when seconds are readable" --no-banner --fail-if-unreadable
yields h=2 m=43 s=11
